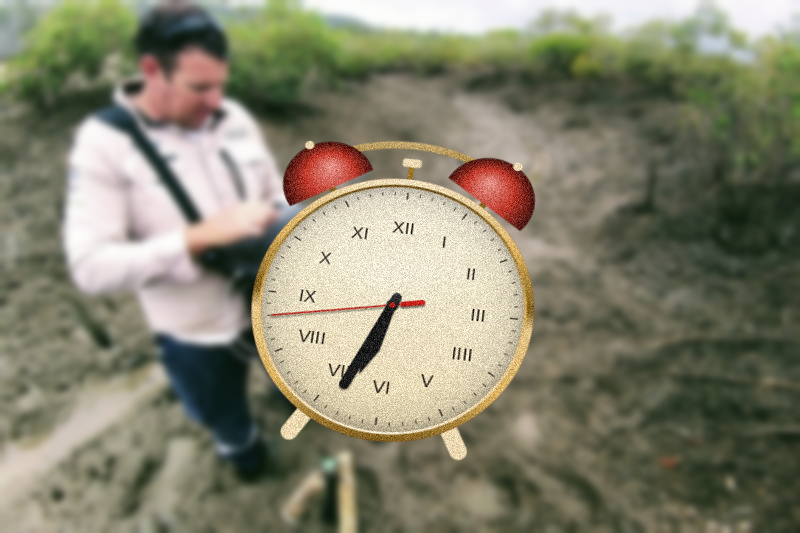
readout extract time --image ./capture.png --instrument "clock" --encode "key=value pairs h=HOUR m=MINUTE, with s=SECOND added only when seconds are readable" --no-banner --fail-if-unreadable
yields h=6 m=33 s=43
